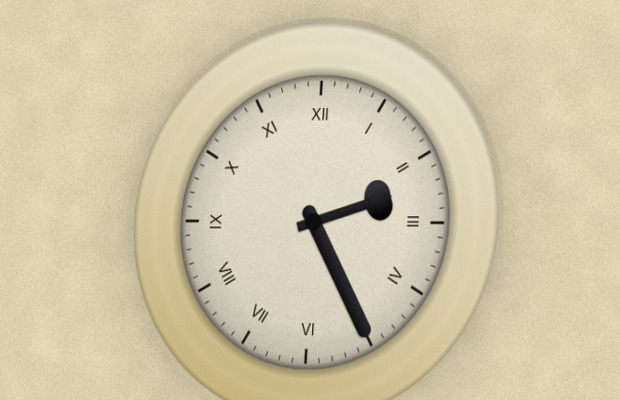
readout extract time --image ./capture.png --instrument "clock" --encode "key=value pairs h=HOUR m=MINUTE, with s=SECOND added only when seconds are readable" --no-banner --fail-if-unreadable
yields h=2 m=25
